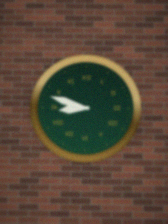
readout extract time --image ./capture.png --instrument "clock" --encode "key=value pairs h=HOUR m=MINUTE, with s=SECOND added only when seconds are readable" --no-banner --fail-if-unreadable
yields h=8 m=48
